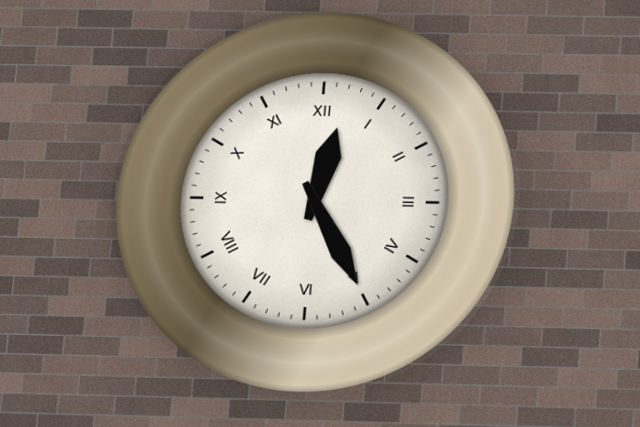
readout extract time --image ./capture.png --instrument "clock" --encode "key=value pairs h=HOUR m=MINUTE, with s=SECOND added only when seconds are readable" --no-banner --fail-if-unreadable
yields h=12 m=25
